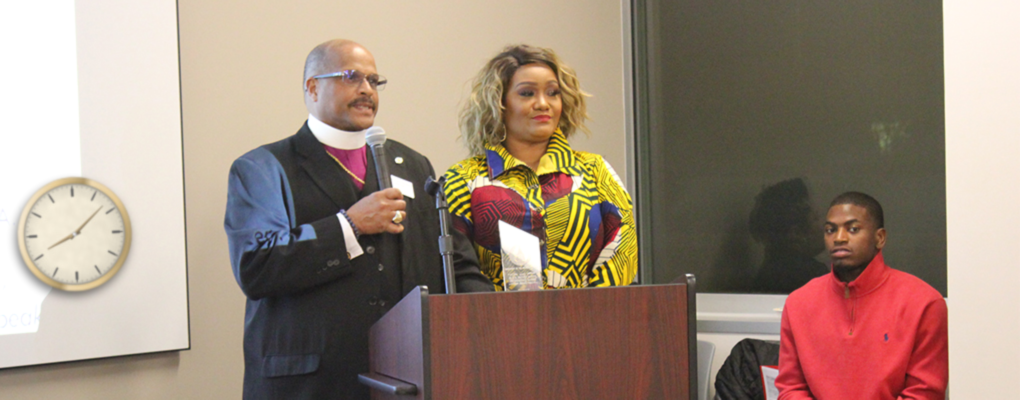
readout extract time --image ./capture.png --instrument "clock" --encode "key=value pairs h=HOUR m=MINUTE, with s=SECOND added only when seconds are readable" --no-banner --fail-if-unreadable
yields h=8 m=8
